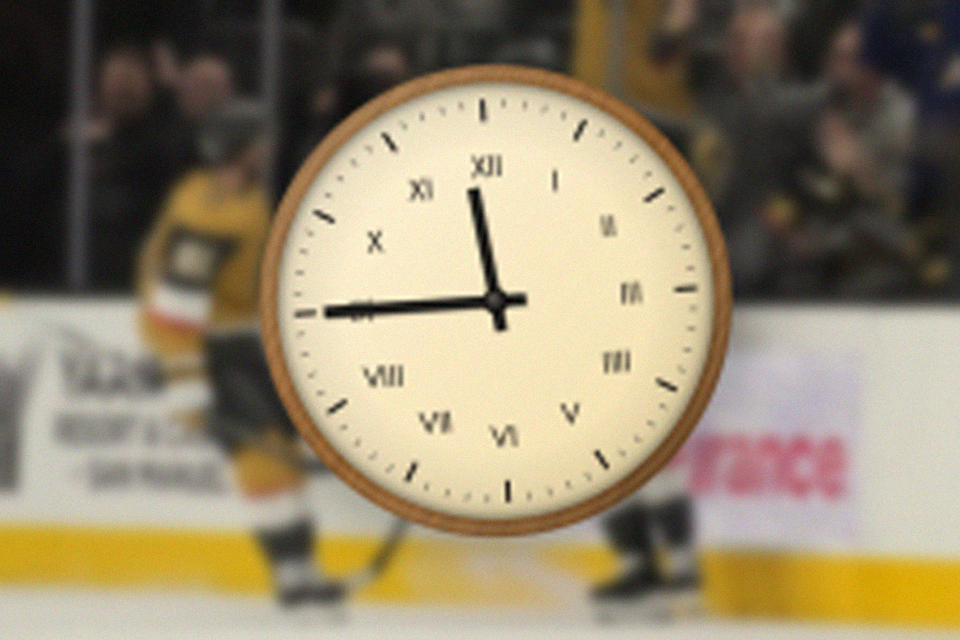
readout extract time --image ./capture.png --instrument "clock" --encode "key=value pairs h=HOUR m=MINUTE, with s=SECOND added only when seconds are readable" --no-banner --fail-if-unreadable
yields h=11 m=45
